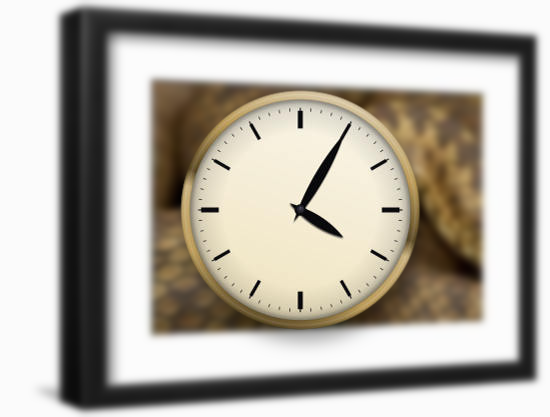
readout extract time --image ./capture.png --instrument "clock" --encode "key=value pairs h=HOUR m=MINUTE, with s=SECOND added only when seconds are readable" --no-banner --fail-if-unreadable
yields h=4 m=5
